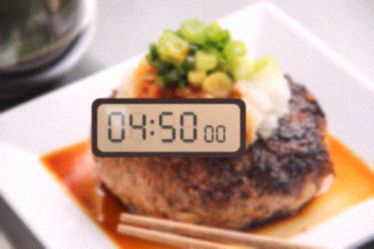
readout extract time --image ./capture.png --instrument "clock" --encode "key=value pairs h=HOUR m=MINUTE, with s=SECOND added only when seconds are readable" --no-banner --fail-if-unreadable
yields h=4 m=50 s=0
